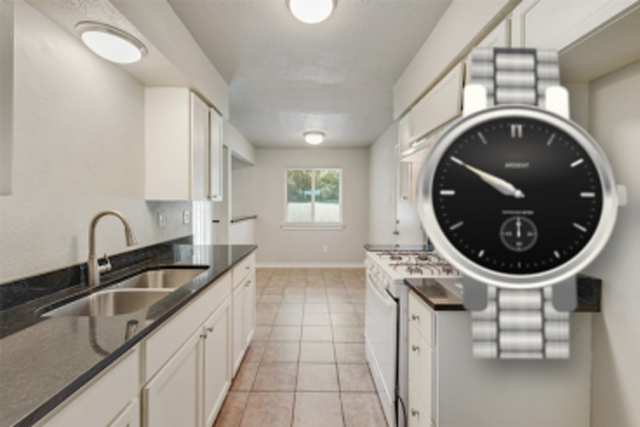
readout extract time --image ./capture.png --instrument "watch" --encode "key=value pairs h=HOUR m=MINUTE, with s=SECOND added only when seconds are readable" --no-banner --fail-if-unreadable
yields h=9 m=50
